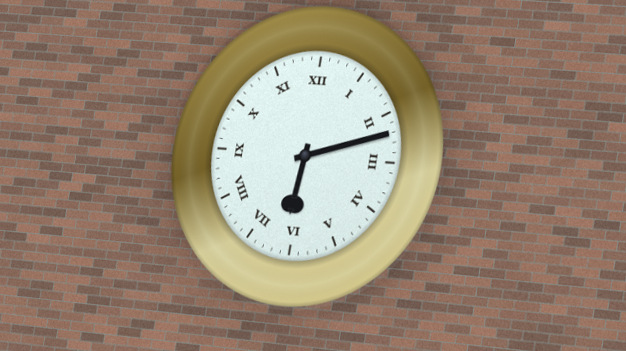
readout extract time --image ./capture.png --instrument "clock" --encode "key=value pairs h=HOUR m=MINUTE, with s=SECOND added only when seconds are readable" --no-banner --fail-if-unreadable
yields h=6 m=12
